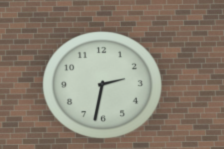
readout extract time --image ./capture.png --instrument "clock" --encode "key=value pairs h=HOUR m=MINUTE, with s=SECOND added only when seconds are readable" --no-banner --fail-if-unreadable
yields h=2 m=32
